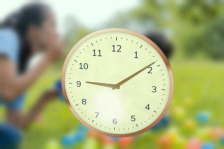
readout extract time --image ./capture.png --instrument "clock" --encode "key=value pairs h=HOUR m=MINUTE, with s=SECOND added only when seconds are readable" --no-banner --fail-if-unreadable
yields h=9 m=9
